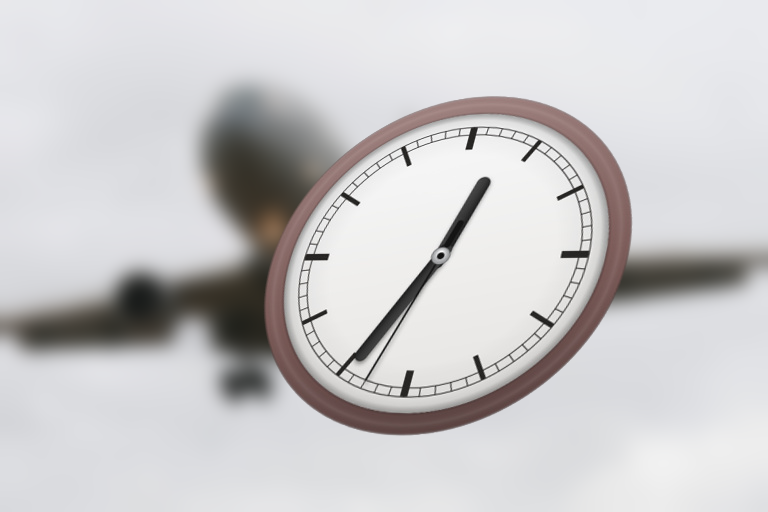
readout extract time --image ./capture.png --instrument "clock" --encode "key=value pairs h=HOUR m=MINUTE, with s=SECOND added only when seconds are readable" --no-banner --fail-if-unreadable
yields h=12 m=34 s=33
